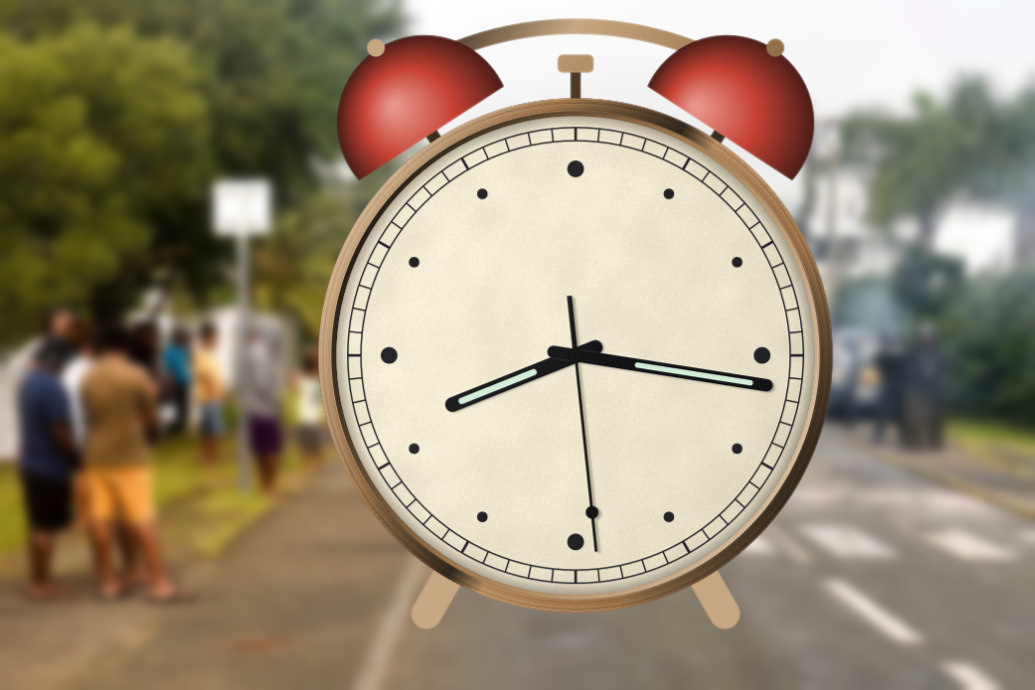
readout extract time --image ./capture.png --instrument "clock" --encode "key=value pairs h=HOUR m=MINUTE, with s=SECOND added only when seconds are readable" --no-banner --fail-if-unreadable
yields h=8 m=16 s=29
